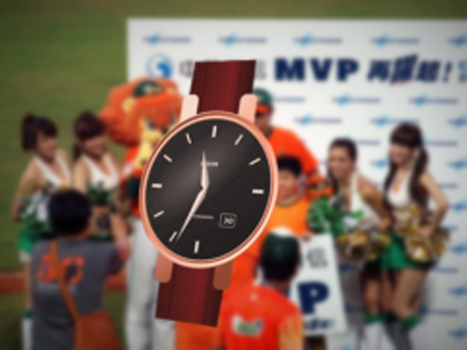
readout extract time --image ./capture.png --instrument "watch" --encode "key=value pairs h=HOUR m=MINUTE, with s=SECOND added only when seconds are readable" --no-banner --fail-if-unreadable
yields h=11 m=34
